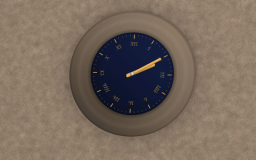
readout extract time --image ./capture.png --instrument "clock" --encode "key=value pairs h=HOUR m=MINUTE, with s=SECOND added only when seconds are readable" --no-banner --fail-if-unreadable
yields h=2 m=10
